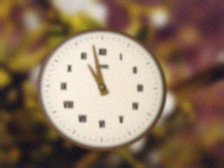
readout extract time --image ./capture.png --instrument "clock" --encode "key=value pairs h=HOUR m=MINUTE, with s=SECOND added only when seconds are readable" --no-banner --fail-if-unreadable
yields h=10 m=58
